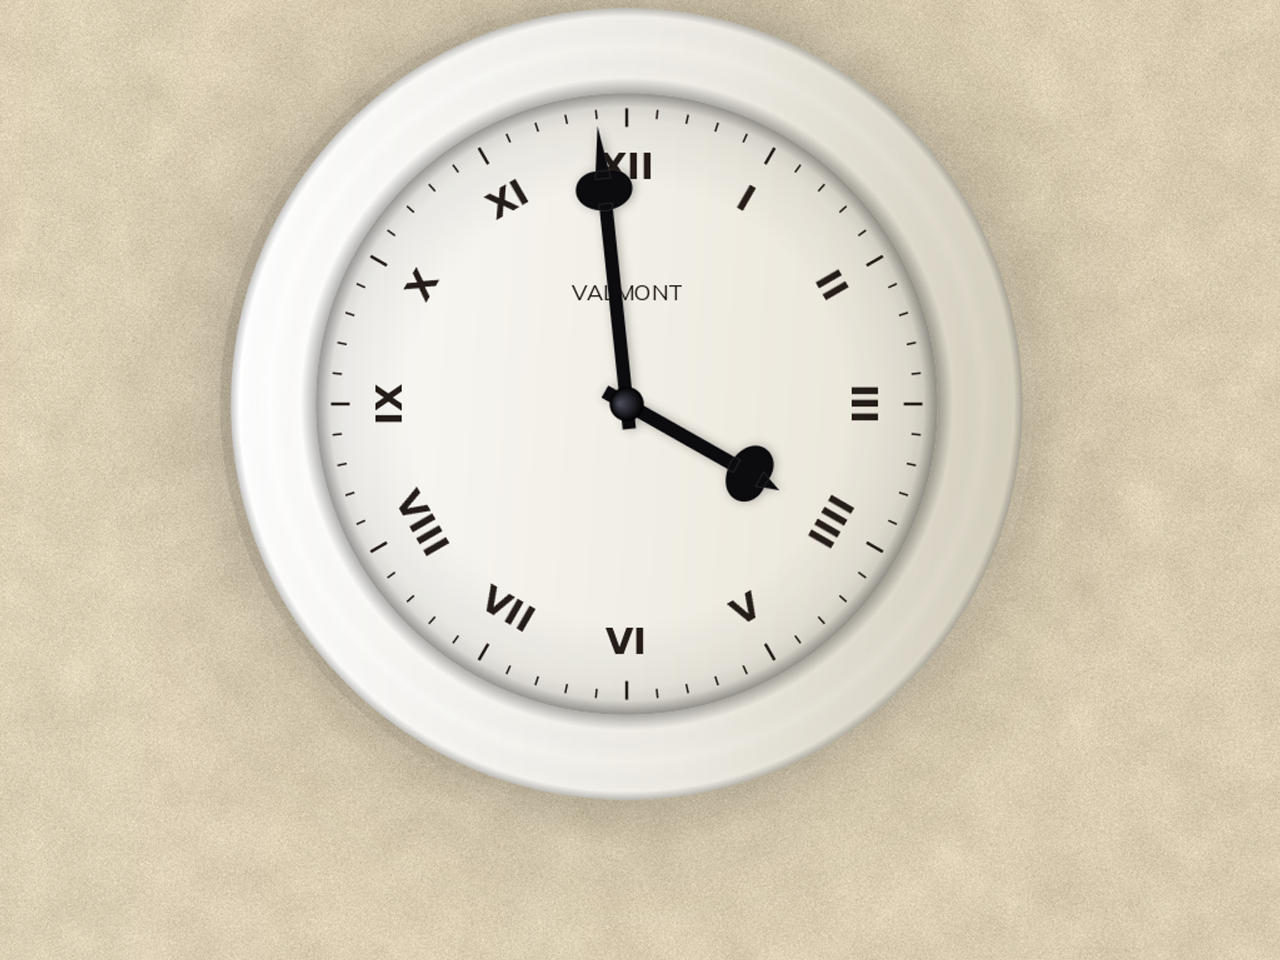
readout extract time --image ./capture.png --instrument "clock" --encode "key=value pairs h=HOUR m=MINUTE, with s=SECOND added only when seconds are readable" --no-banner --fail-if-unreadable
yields h=3 m=59
